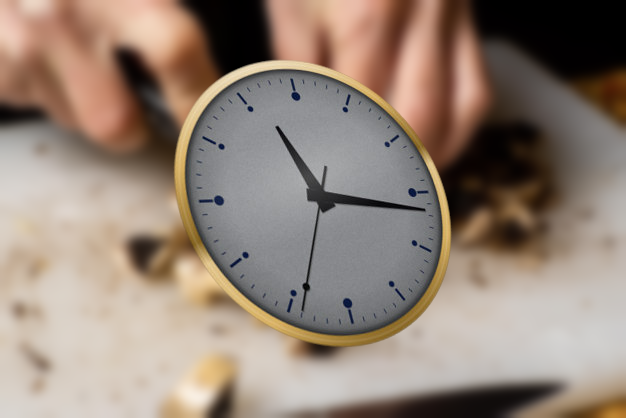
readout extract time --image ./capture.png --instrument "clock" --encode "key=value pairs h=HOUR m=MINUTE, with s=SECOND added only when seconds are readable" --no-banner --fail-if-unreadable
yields h=11 m=16 s=34
